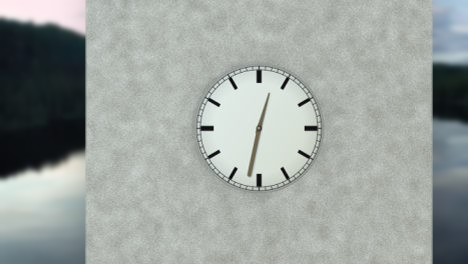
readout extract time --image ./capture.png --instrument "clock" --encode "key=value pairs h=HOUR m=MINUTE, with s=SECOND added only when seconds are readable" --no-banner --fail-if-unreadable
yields h=12 m=32
